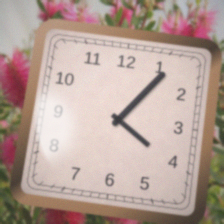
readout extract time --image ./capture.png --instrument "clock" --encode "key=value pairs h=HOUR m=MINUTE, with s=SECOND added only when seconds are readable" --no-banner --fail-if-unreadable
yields h=4 m=6
